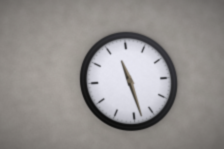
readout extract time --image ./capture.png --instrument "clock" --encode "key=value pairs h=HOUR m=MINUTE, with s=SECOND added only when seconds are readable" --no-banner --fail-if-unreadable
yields h=11 m=28
